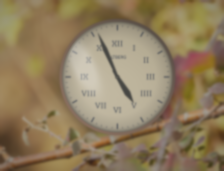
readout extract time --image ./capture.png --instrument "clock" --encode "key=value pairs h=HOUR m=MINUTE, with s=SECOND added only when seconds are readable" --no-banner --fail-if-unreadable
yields h=4 m=56
